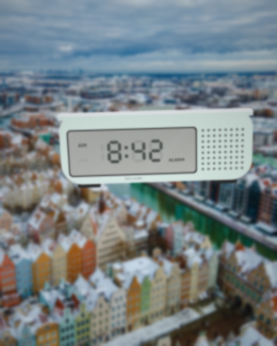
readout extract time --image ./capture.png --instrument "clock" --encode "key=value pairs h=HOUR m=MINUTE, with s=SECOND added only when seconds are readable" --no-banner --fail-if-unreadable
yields h=8 m=42
